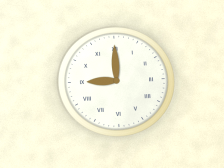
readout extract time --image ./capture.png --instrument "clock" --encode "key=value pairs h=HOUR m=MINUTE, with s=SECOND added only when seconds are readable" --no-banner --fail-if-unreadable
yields h=9 m=0
